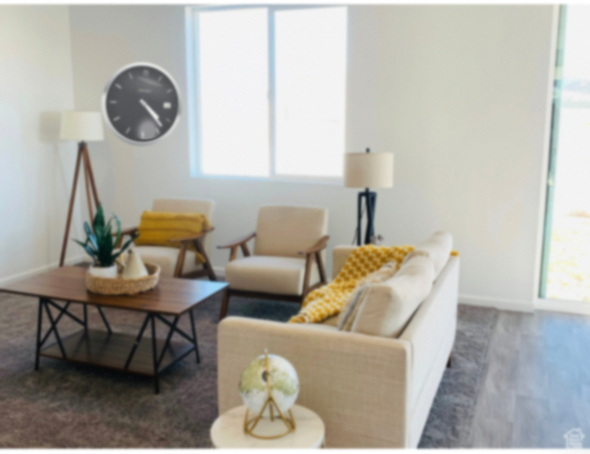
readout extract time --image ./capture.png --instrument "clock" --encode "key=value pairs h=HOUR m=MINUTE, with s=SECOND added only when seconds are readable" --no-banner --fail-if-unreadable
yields h=4 m=23
